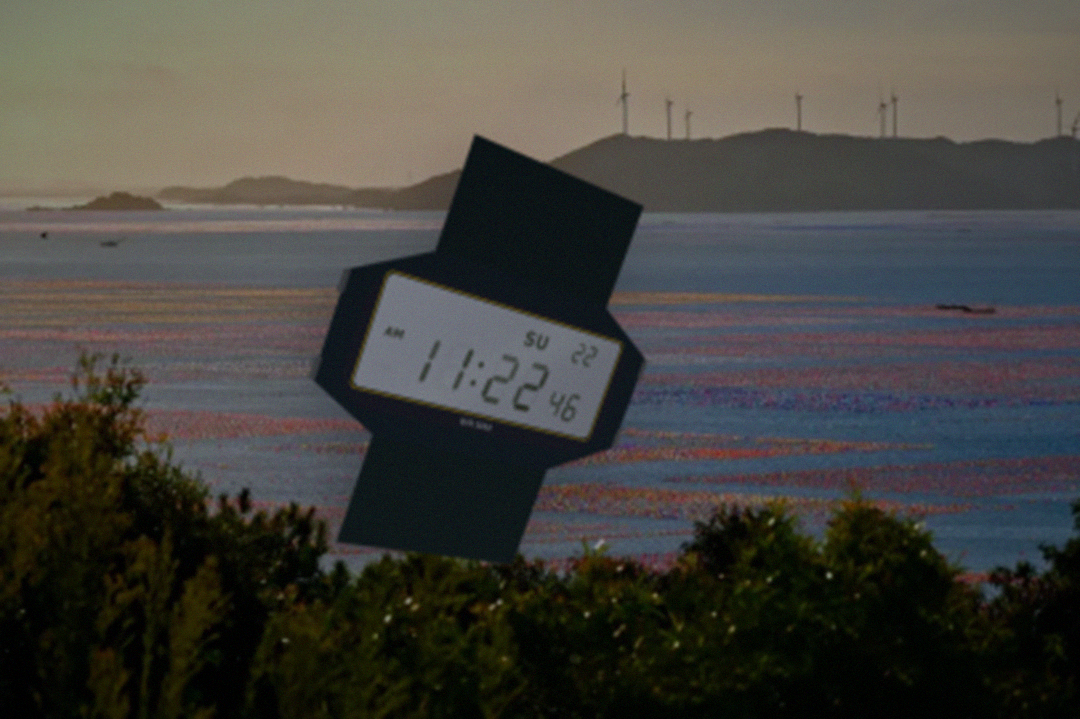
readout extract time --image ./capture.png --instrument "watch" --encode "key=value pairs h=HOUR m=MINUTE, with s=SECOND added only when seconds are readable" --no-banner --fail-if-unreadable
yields h=11 m=22 s=46
